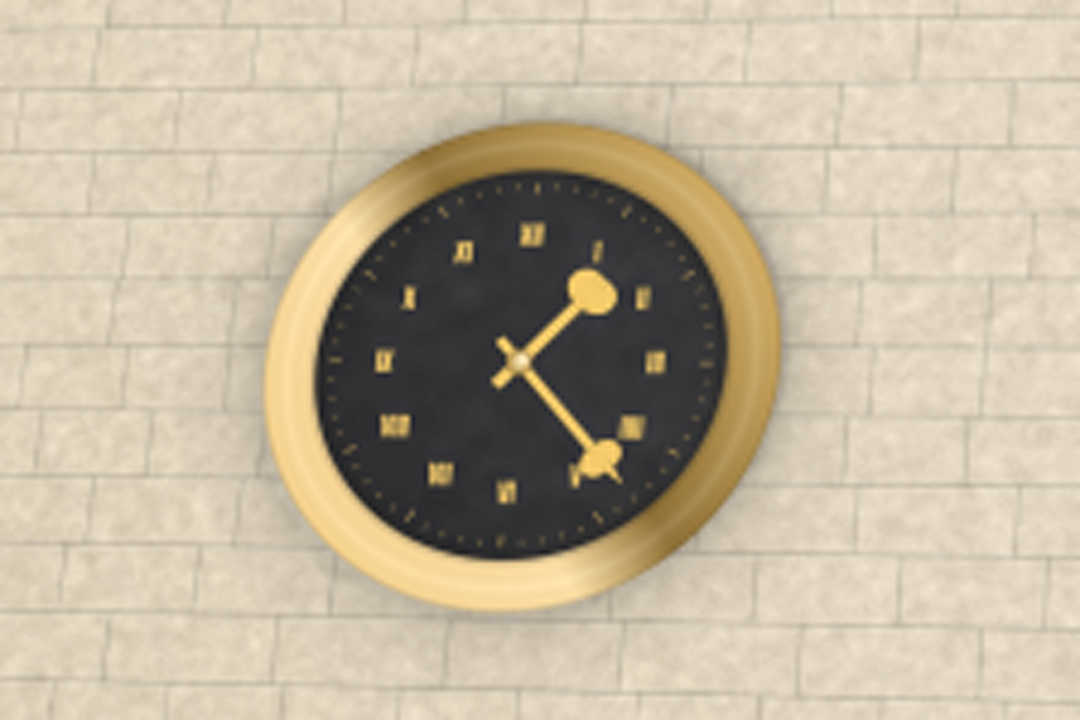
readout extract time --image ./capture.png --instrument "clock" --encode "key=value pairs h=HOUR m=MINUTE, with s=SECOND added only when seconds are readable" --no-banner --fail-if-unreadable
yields h=1 m=23
